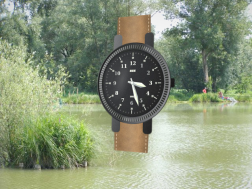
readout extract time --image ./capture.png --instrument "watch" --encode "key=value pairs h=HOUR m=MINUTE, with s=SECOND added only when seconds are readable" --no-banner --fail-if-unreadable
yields h=3 m=27
